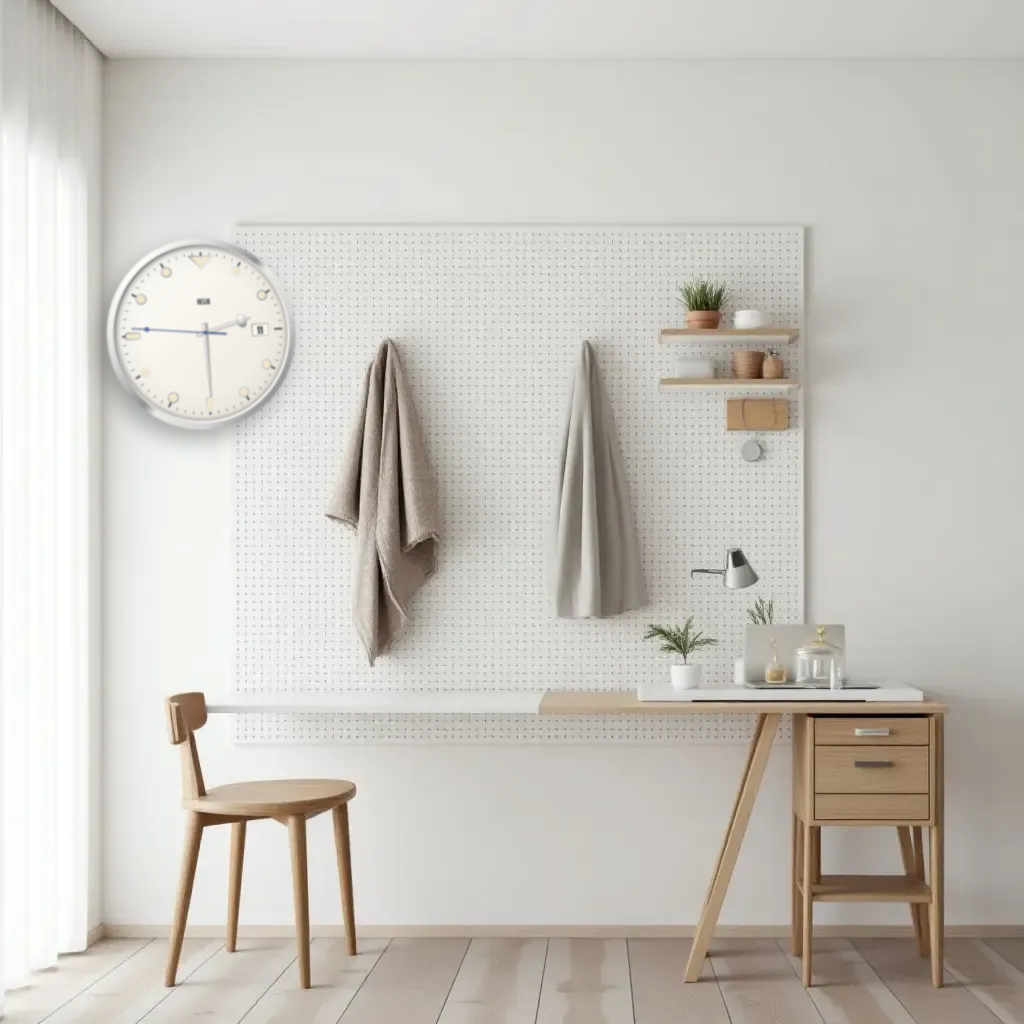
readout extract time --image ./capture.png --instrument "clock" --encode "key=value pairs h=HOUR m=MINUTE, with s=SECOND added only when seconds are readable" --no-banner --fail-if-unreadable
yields h=2 m=29 s=46
